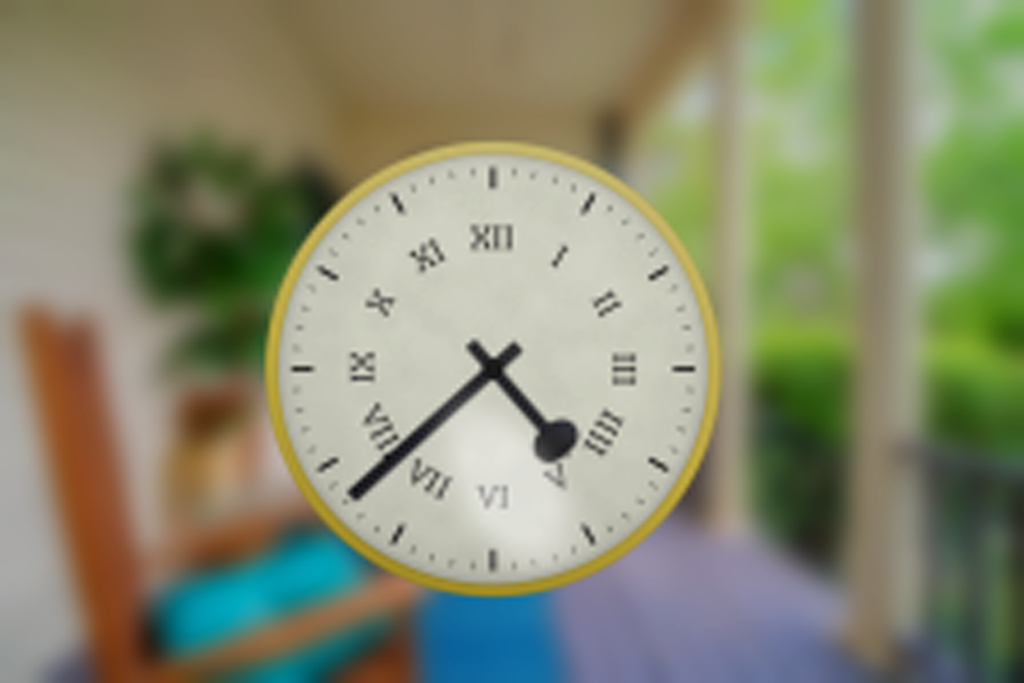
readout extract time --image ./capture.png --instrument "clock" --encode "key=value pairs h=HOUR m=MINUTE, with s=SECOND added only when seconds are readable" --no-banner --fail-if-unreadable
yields h=4 m=38
